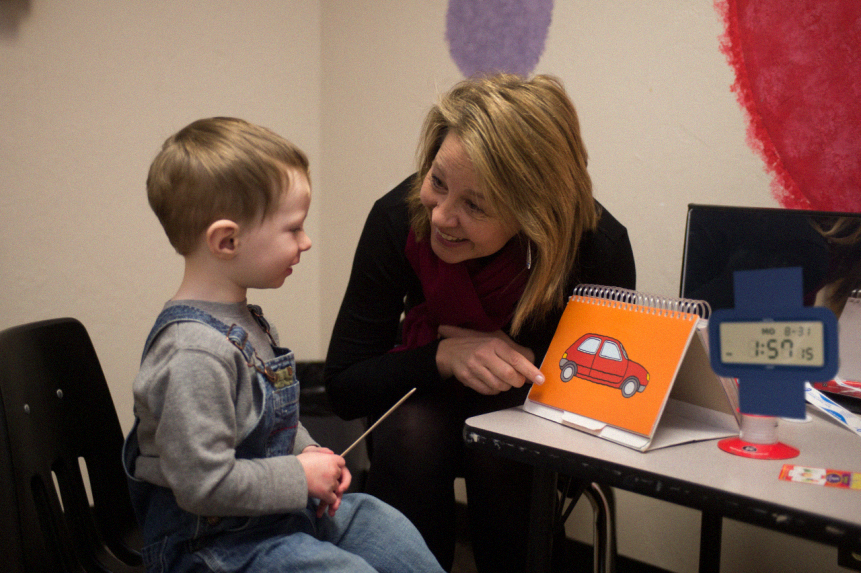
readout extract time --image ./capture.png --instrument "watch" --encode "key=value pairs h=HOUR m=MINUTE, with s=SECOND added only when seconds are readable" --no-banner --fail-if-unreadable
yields h=1 m=57 s=15
